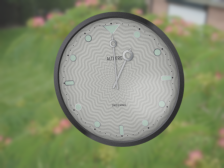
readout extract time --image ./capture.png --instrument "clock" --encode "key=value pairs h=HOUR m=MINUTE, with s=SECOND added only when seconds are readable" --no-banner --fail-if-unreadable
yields h=1 m=0
